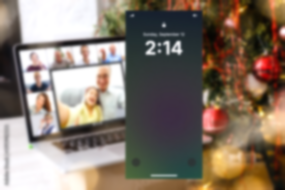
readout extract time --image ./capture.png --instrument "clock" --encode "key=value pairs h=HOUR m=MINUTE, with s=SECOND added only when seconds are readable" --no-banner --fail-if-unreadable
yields h=2 m=14
